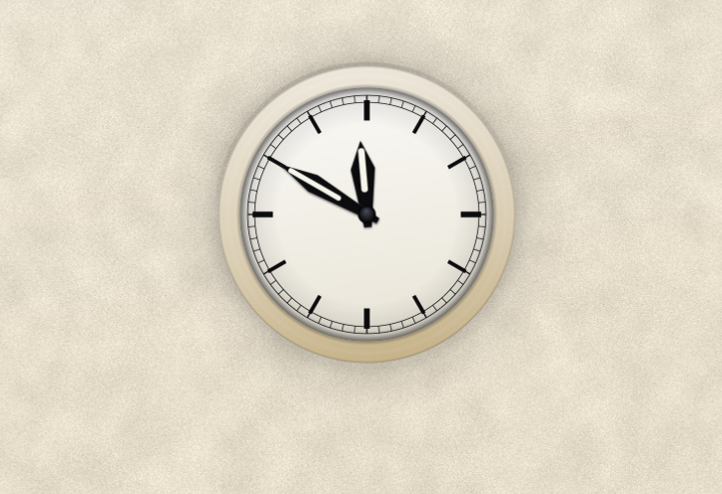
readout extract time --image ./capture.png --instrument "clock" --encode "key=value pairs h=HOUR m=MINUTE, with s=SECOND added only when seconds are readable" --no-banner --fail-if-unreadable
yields h=11 m=50
